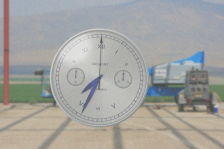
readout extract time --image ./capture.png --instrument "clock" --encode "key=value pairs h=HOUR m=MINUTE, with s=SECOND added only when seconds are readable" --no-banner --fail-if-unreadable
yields h=7 m=34
